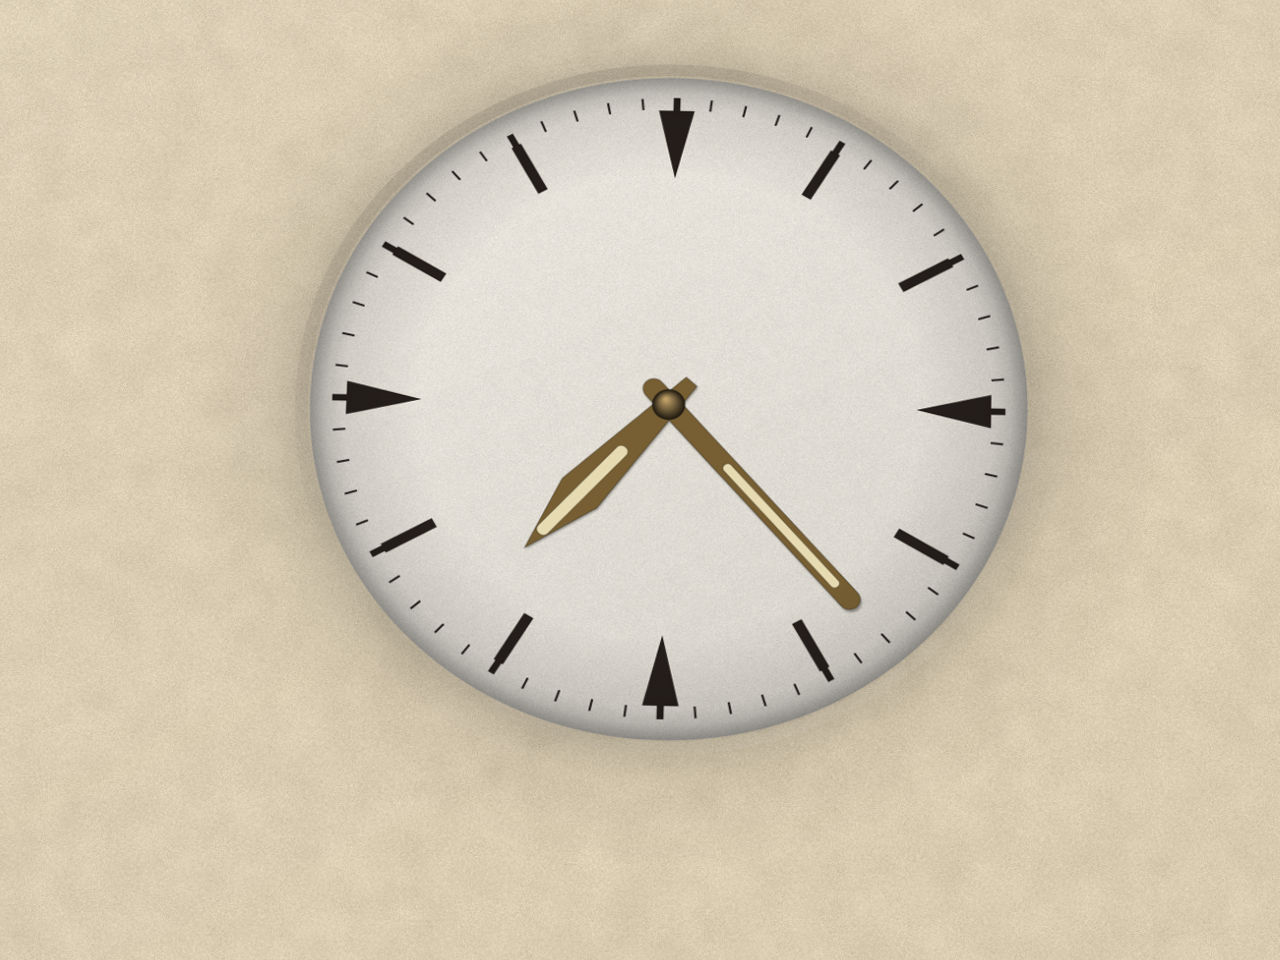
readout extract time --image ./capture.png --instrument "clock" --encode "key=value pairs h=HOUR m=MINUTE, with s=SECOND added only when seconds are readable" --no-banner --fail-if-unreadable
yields h=7 m=23
